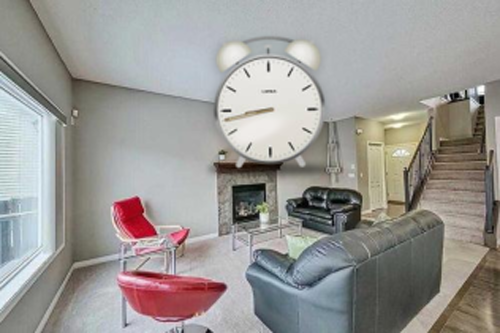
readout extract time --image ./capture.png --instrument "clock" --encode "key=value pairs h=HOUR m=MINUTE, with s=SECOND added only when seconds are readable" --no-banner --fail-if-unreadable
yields h=8 m=43
